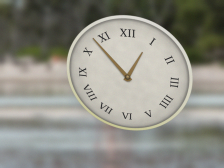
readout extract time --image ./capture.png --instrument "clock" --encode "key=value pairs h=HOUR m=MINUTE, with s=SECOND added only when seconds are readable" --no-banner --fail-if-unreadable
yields h=12 m=53
